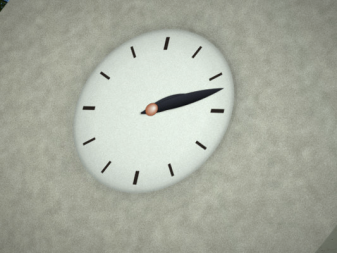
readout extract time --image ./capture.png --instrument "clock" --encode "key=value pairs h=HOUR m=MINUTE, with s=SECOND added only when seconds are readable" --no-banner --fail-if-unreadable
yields h=2 m=12
